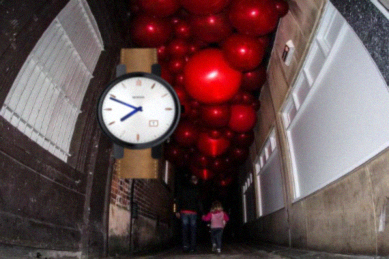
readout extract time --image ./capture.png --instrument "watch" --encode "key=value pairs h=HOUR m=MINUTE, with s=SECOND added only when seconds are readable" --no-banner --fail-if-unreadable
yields h=7 m=49
